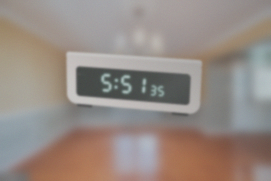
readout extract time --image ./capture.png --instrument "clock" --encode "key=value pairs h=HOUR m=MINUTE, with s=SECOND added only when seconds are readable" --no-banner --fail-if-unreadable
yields h=5 m=51
